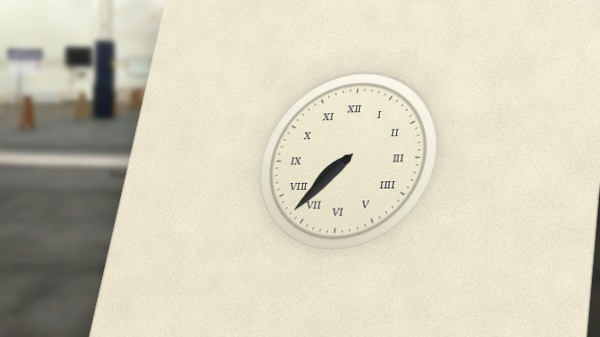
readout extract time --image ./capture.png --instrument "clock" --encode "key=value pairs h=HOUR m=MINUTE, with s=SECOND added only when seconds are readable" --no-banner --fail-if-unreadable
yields h=7 m=37
